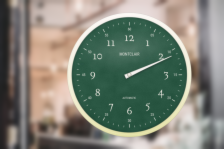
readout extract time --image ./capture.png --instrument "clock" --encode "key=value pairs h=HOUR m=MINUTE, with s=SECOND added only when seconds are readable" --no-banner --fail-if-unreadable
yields h=2 m=11
